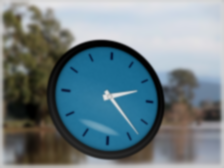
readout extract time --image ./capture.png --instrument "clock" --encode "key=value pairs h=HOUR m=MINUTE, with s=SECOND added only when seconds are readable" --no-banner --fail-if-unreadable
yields h=2 m=23
